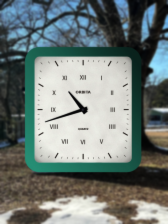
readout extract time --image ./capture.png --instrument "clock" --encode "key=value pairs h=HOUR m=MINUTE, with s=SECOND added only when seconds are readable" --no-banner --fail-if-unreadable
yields h=10 m=42
